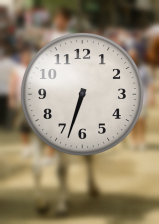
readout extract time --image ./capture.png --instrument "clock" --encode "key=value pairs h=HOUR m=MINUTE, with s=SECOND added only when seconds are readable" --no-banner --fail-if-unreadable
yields h=6 m=33
